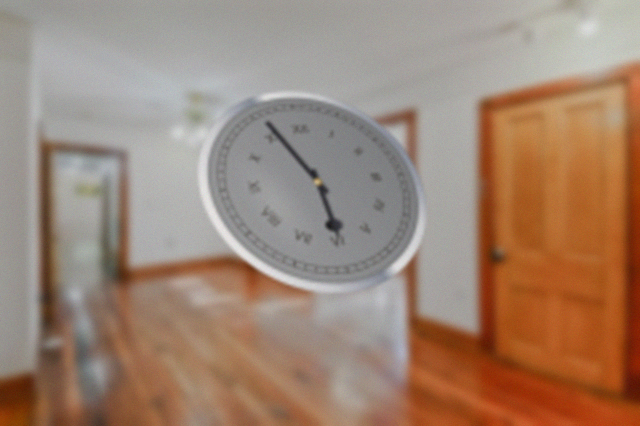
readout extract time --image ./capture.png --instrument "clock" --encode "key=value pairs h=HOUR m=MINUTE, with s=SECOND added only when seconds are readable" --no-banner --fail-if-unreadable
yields h=5 m=56
